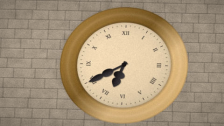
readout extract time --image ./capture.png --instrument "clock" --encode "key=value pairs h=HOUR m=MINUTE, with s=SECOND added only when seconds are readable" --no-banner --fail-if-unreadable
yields h=6 m=40
